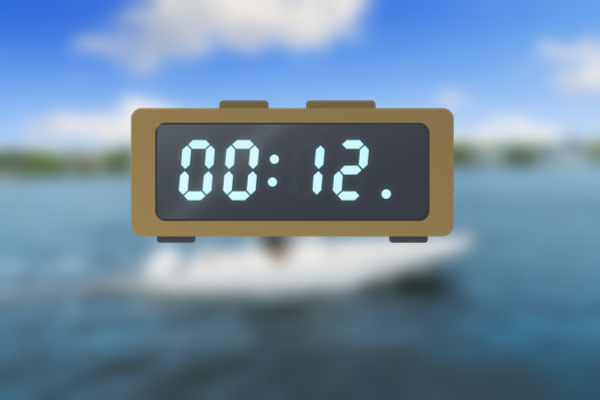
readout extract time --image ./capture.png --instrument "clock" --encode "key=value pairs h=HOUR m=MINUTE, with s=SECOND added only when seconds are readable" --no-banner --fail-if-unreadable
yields h=0 m=12
